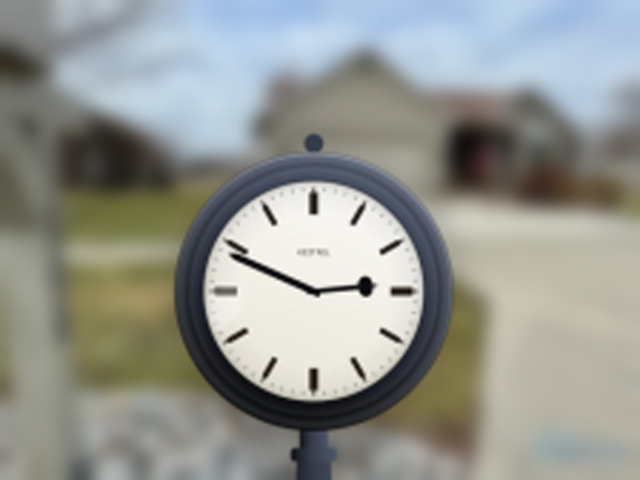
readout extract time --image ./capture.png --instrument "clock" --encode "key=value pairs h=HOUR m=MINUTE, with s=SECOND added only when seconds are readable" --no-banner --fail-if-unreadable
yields h=2 m=49
